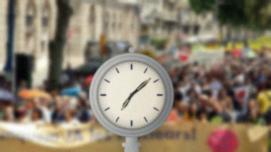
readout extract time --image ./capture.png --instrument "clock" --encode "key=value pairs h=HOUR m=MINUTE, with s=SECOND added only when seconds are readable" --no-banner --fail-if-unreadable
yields h=7 m=8
